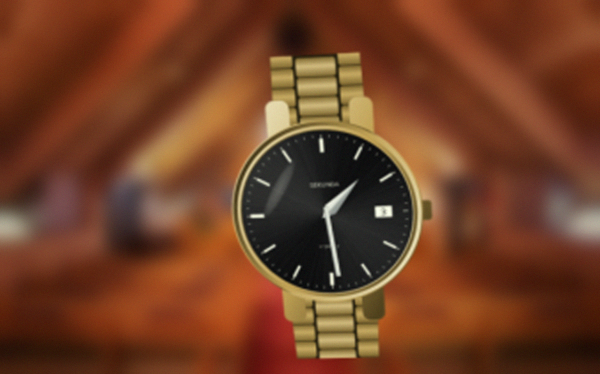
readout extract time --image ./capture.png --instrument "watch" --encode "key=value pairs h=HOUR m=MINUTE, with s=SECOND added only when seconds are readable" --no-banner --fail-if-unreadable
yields h=1 m=29
